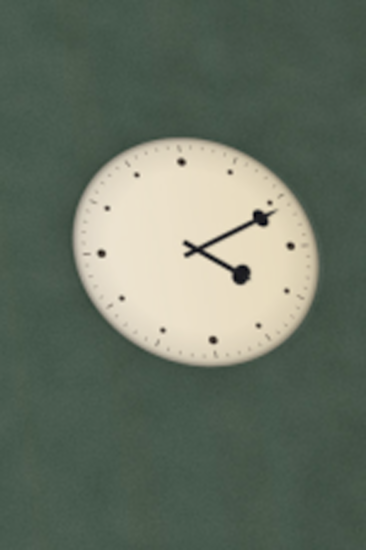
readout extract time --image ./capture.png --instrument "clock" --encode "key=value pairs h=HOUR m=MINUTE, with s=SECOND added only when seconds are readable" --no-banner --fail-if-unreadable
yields h=4 m=11
